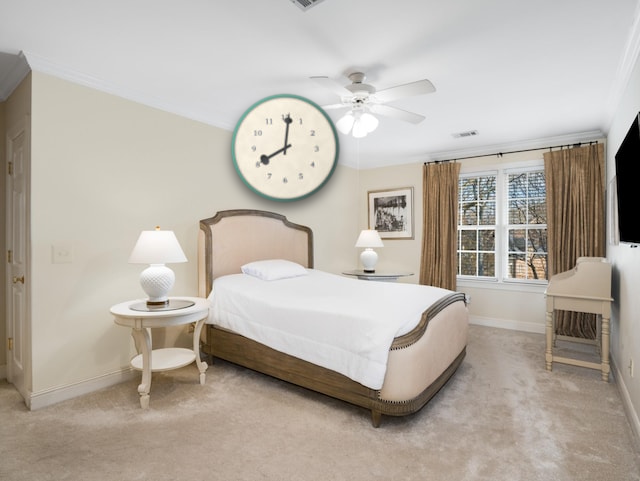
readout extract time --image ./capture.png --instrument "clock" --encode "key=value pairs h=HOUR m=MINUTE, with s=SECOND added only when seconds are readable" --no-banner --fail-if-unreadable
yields h=8 m=1
